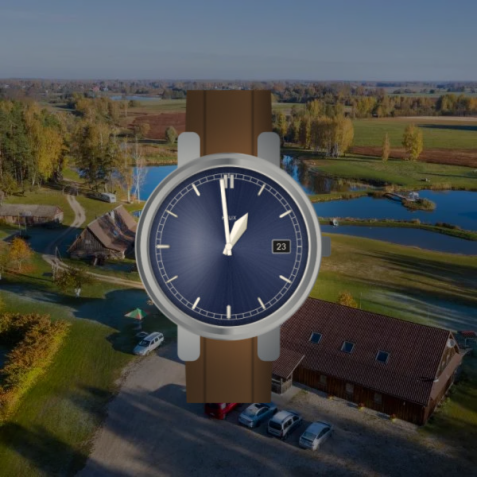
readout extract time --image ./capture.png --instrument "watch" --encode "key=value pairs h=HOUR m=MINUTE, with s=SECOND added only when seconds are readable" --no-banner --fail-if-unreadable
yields h=12 m=59
